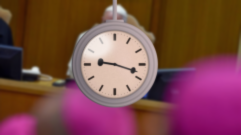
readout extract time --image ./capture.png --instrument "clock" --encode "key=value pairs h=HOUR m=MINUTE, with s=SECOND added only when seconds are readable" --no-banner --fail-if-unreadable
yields h=9 m=18
